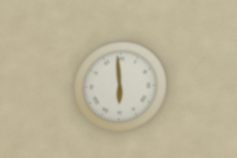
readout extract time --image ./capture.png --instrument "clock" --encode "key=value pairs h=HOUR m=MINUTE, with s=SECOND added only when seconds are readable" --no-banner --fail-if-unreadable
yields h=5 m=59
